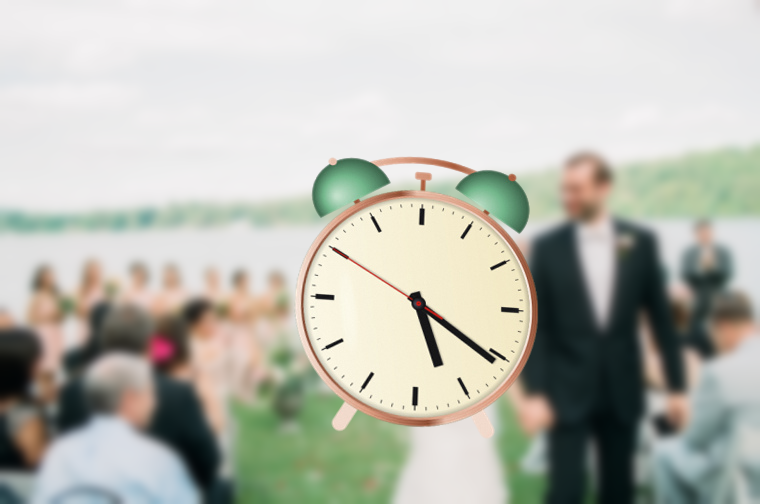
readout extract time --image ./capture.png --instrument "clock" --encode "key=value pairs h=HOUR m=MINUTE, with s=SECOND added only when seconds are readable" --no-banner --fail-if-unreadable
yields h=5 m=20 s=50
